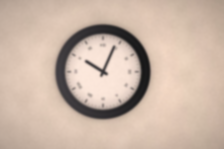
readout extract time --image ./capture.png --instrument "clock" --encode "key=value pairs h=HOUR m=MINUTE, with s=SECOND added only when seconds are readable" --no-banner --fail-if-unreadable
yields h=10 m=4
